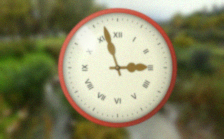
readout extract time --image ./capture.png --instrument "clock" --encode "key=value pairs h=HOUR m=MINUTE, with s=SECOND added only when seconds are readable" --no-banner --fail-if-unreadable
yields h=2 m=57
